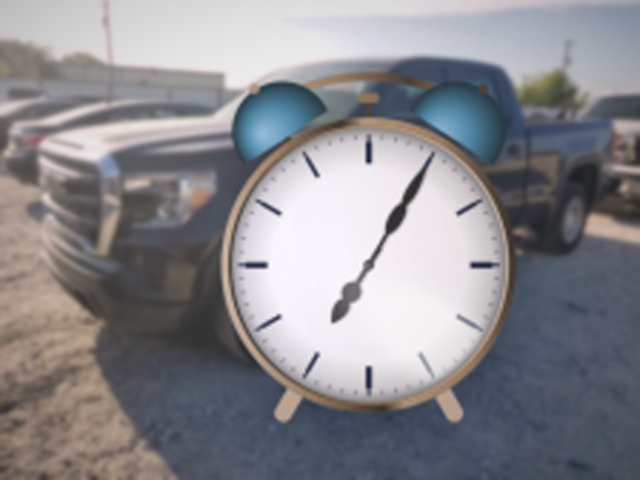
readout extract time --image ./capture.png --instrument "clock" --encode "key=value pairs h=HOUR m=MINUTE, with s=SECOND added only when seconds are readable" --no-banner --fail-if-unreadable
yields h=7 m=5
